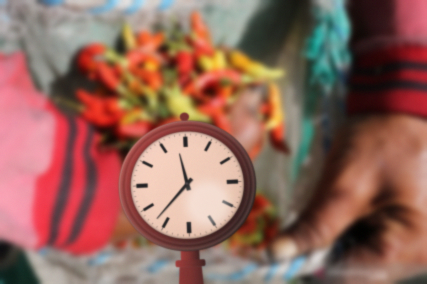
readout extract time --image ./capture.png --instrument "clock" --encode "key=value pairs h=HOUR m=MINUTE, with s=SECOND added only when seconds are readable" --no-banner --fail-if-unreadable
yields h=11 m=37
